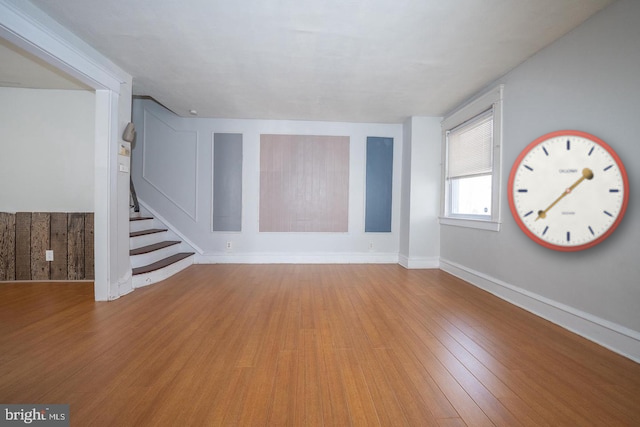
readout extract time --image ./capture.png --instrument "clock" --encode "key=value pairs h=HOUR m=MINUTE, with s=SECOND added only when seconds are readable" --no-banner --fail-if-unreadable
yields h=1 m=38
